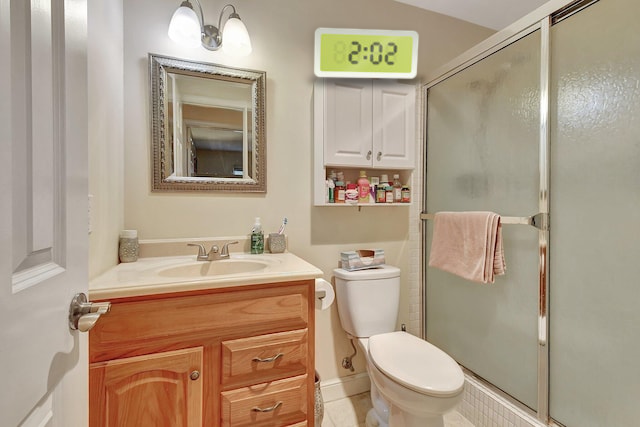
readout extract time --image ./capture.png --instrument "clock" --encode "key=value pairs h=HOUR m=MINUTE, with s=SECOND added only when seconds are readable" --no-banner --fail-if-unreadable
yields h=2 m=2
